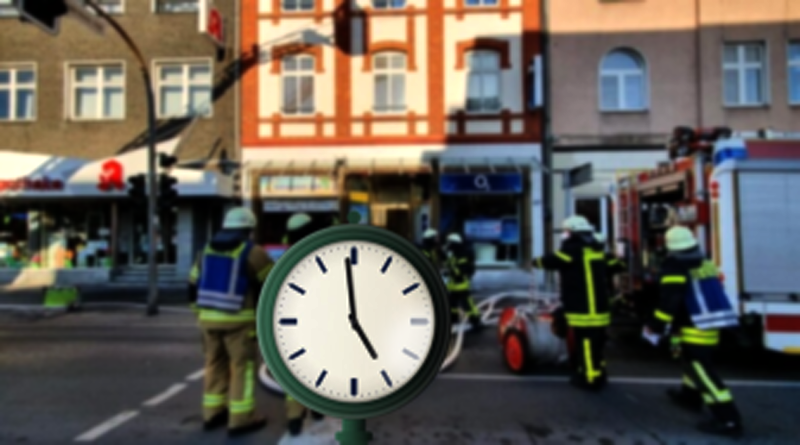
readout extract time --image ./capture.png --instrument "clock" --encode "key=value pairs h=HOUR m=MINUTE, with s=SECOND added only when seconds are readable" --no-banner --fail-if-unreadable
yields h=4 m=59
